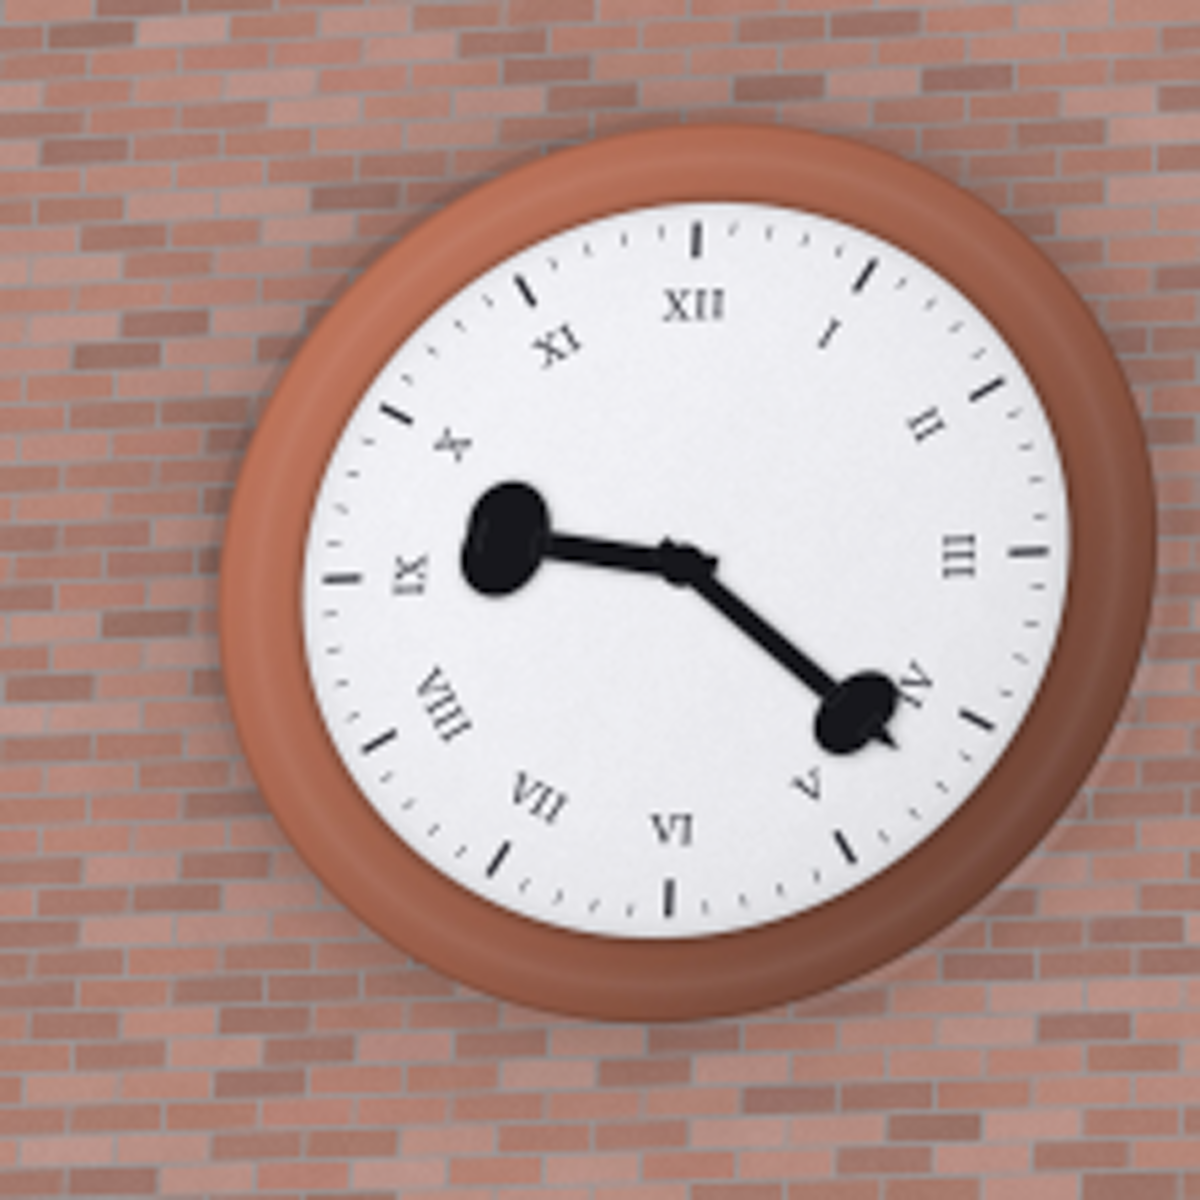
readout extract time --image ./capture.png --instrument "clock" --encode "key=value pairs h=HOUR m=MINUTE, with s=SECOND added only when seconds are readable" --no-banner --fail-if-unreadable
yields h=9 m=22
